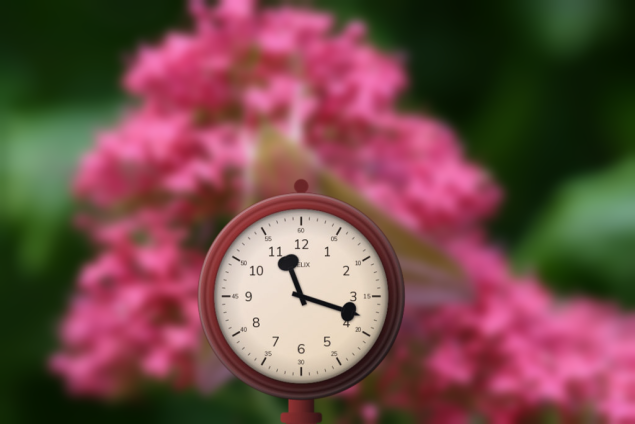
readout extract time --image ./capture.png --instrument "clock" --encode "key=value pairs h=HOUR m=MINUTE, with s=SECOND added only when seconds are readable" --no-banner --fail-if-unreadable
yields h=11 m=18
